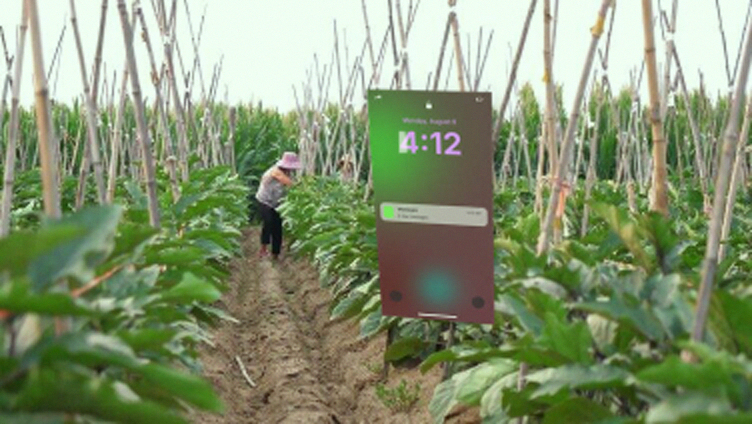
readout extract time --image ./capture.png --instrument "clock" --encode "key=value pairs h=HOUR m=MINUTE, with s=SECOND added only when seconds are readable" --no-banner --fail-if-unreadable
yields h=4 m=12
